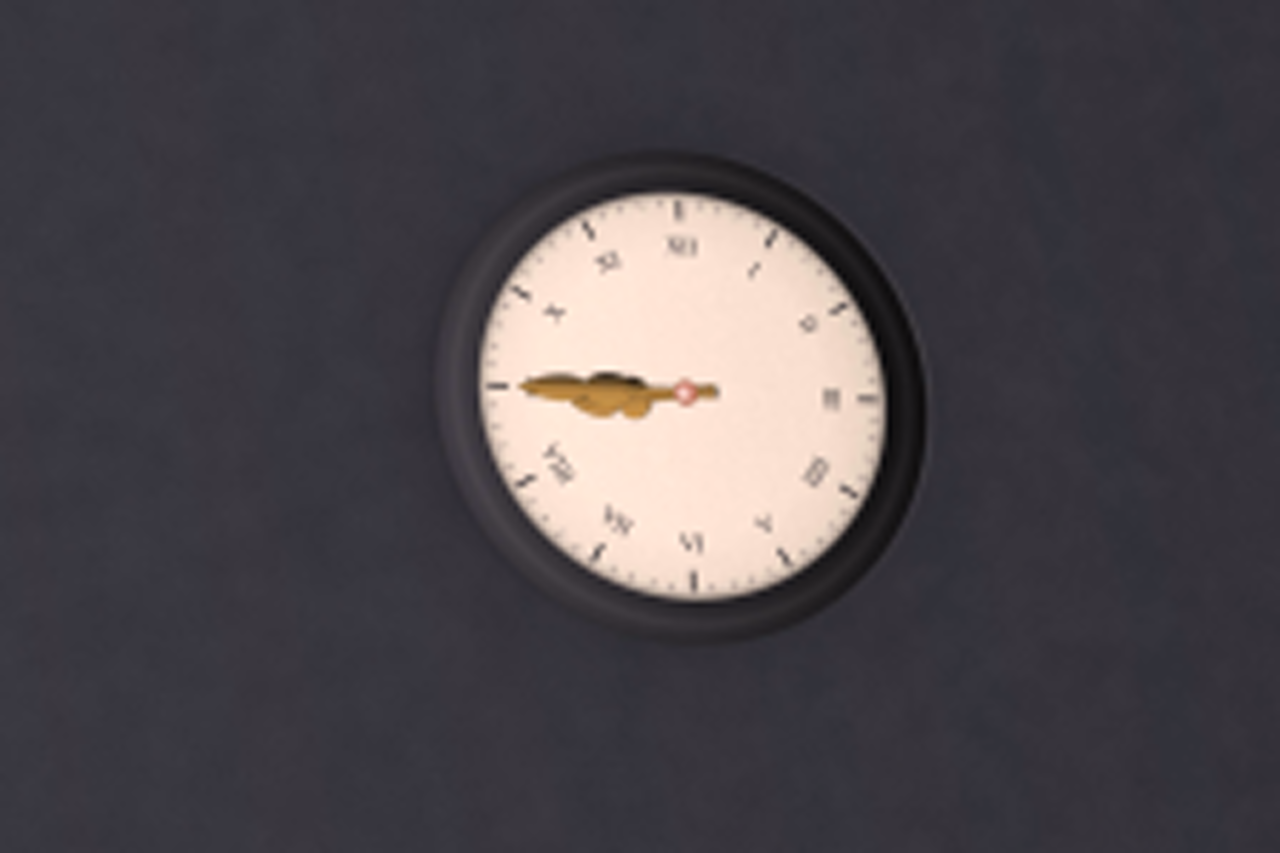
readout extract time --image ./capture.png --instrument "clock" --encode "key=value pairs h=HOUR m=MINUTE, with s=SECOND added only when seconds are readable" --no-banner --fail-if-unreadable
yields h=8 m=45
